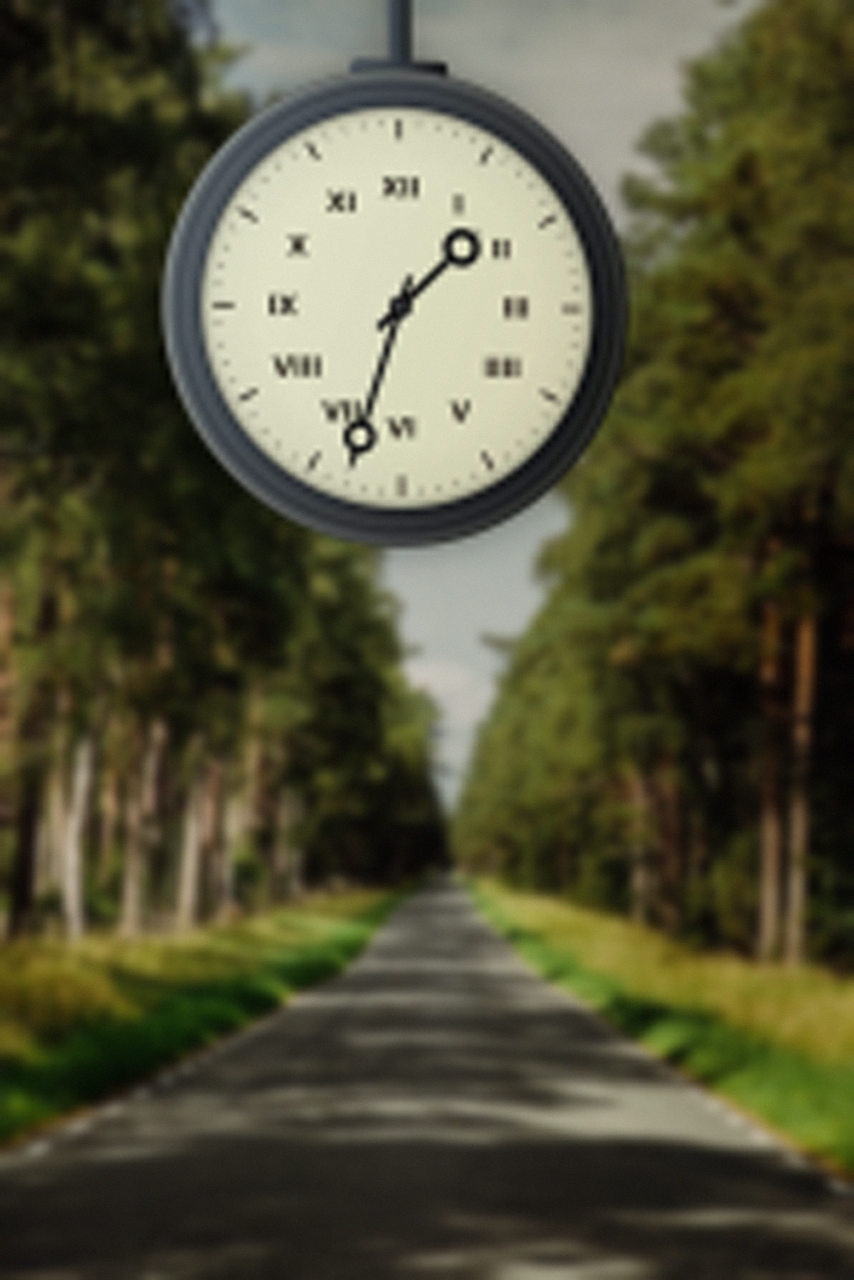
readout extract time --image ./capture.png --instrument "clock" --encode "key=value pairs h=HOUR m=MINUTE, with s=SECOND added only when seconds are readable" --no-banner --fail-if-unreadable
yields h=1 m=33
